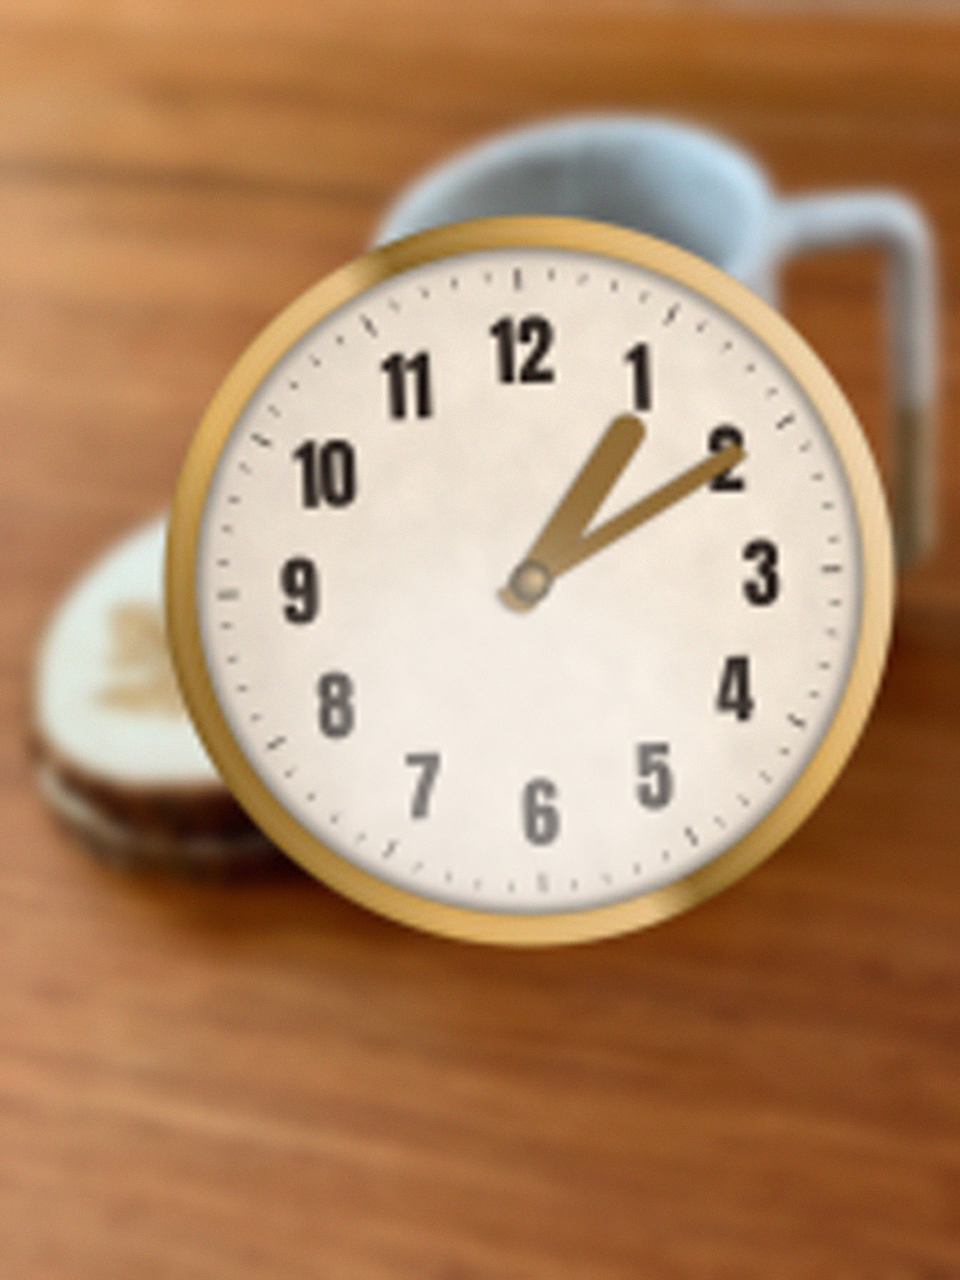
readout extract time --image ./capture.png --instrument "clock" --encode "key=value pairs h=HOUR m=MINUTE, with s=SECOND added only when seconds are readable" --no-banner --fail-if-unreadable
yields h=1 m=10
